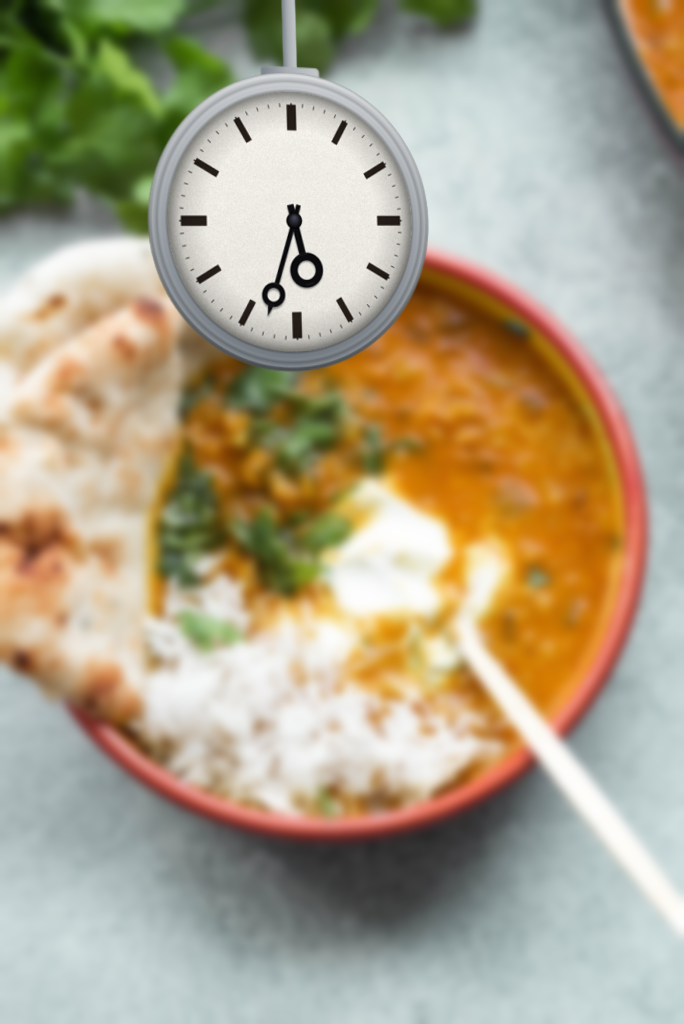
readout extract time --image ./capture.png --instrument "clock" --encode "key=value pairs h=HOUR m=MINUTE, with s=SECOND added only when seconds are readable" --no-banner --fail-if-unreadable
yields h=5 m=33
